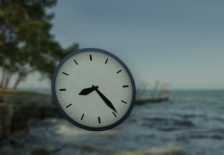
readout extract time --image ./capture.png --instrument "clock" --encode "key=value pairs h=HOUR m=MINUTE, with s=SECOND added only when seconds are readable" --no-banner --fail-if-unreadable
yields h=8 m=24
